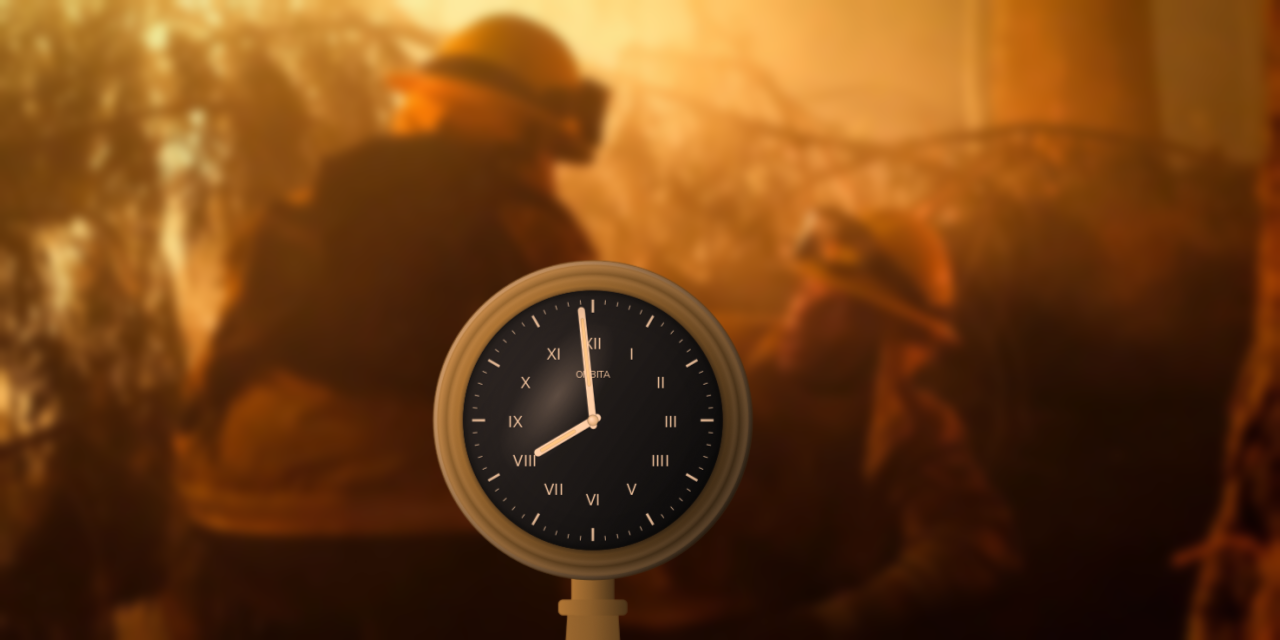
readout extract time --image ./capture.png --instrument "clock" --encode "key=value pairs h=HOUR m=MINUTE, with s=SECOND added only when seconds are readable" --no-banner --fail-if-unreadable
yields h=7 m=59
